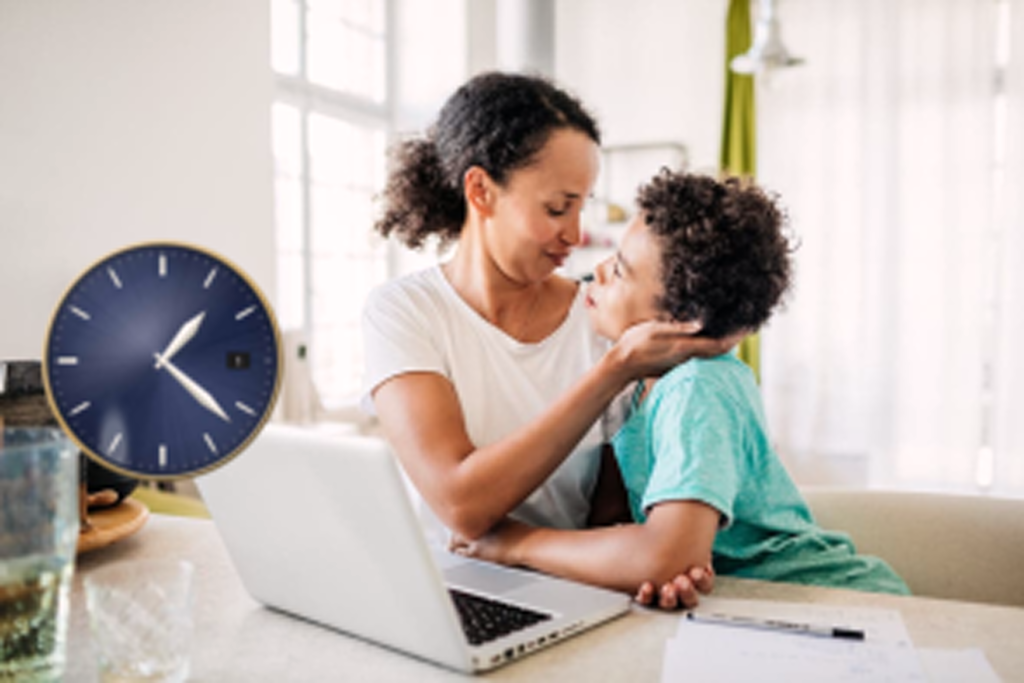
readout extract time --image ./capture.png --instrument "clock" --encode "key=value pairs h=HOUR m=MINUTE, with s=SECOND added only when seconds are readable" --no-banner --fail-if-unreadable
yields h=1 m=22
